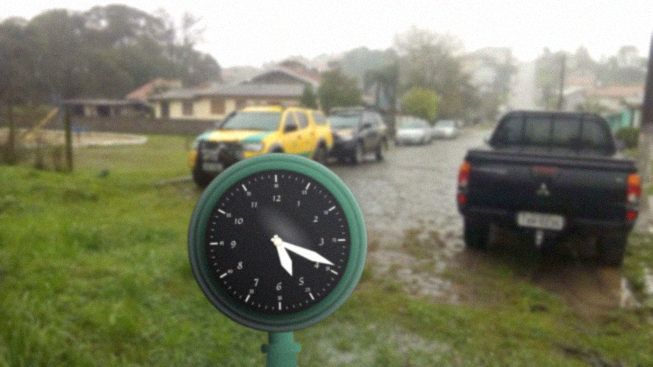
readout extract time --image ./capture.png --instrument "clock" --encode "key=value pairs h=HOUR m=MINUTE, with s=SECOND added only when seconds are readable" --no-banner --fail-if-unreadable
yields h=5 m=19
